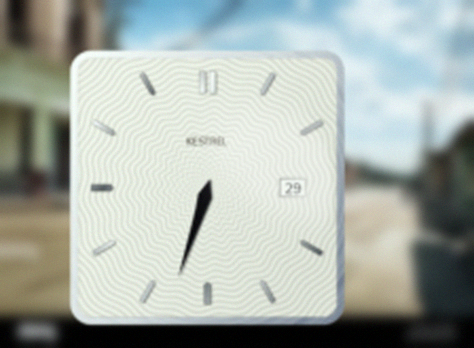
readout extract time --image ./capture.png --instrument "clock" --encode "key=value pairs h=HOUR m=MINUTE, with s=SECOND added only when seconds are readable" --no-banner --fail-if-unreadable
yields h=6 m=33
